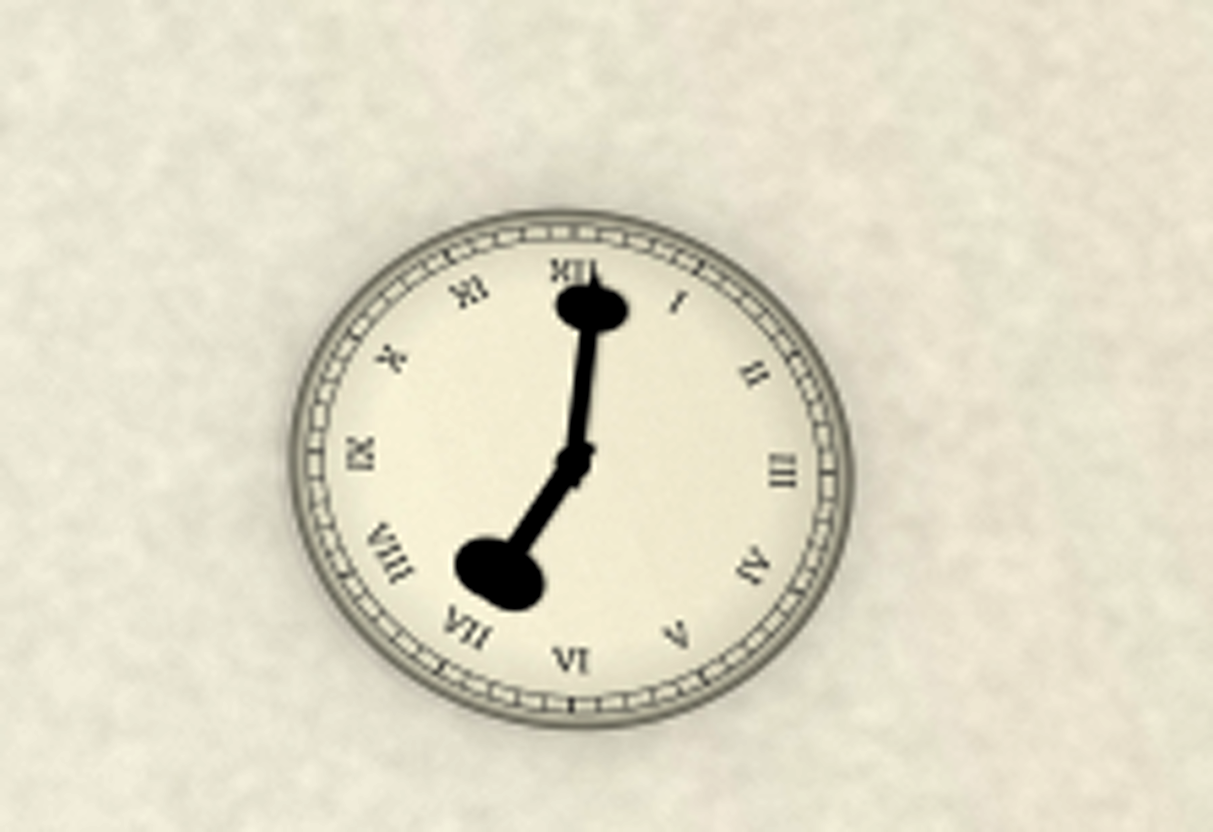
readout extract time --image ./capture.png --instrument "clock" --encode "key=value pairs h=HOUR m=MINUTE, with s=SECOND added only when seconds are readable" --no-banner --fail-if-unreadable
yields h=7 m=1
